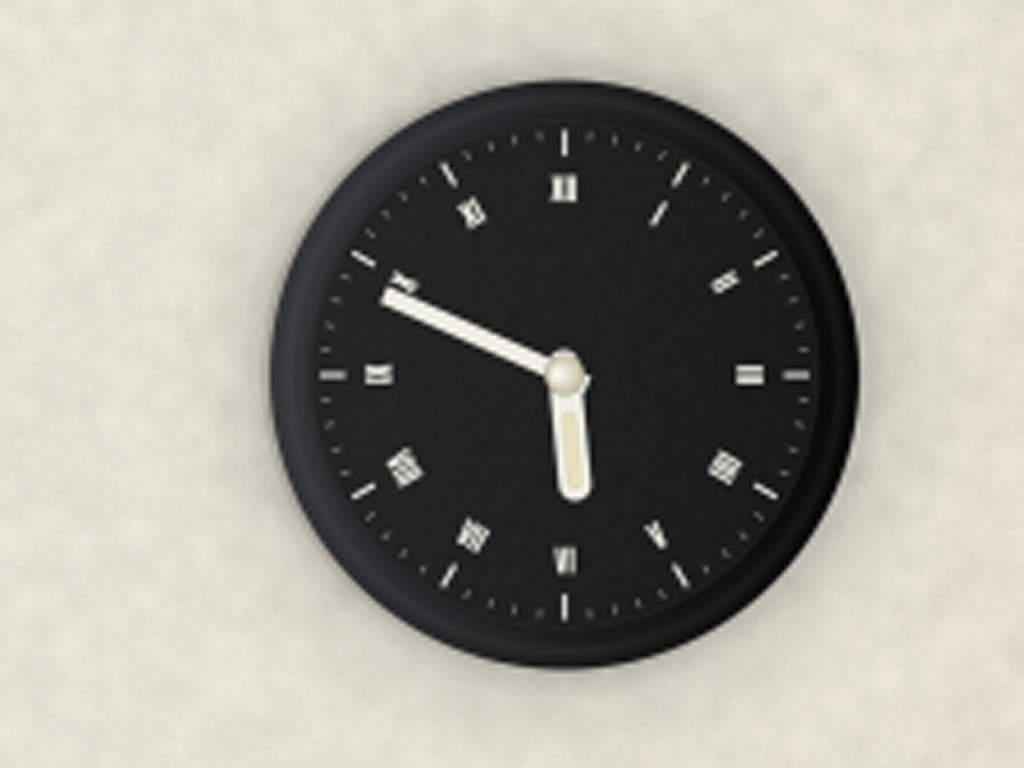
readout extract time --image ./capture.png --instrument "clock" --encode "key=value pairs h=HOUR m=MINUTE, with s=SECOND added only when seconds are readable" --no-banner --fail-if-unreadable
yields h=5 m=49
